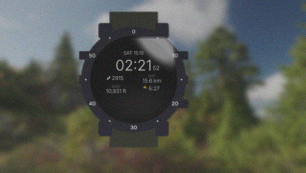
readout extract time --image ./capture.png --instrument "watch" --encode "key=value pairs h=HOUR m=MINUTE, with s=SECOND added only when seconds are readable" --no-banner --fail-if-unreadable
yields h=2 m=21
